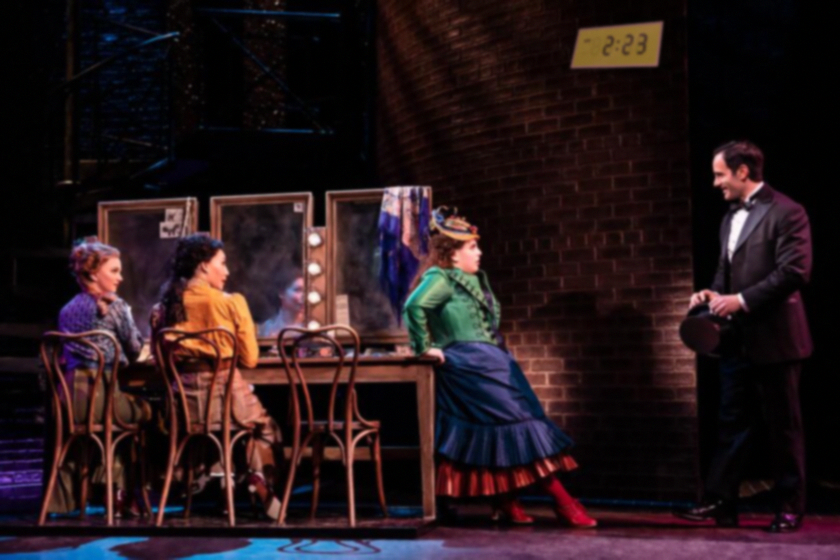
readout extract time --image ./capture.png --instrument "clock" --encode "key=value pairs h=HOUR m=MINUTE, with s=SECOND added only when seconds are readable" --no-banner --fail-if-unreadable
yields h=2 m=23
